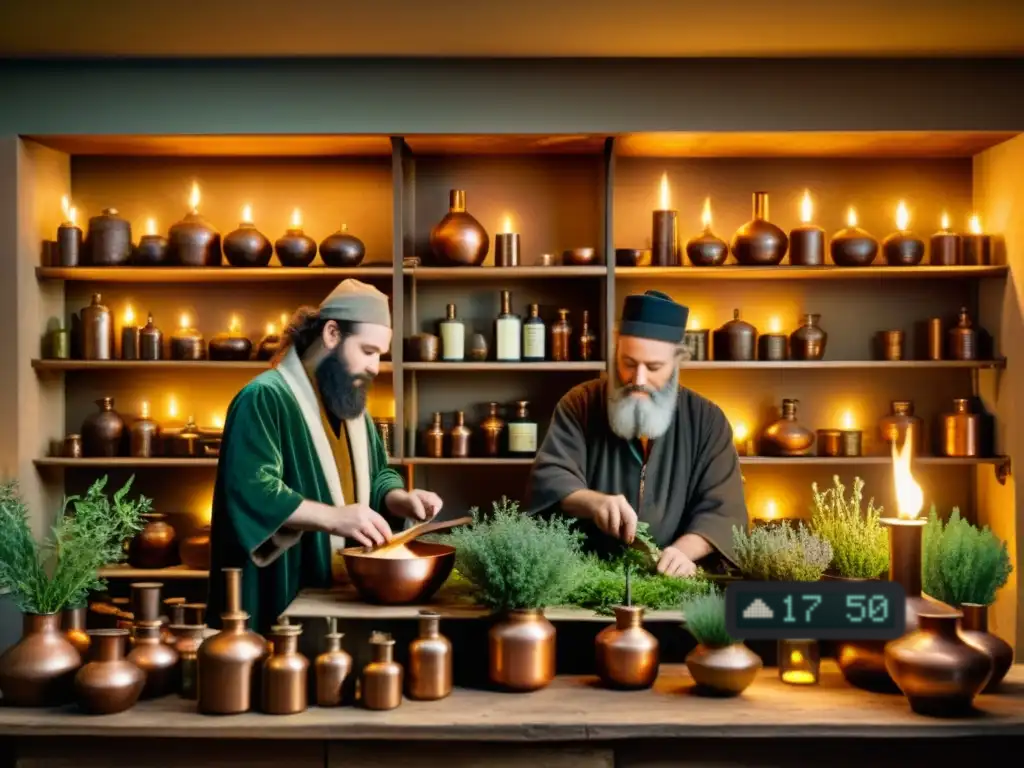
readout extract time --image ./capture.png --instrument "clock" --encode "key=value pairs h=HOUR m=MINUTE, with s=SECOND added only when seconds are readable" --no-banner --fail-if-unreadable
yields h=17 m=50
